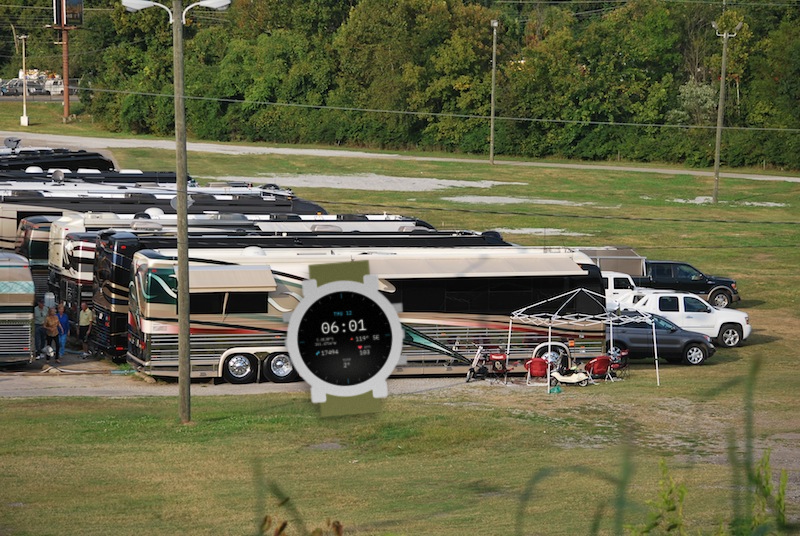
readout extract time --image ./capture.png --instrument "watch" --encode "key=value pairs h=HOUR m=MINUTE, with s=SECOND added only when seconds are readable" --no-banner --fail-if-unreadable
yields h=6 m=1
